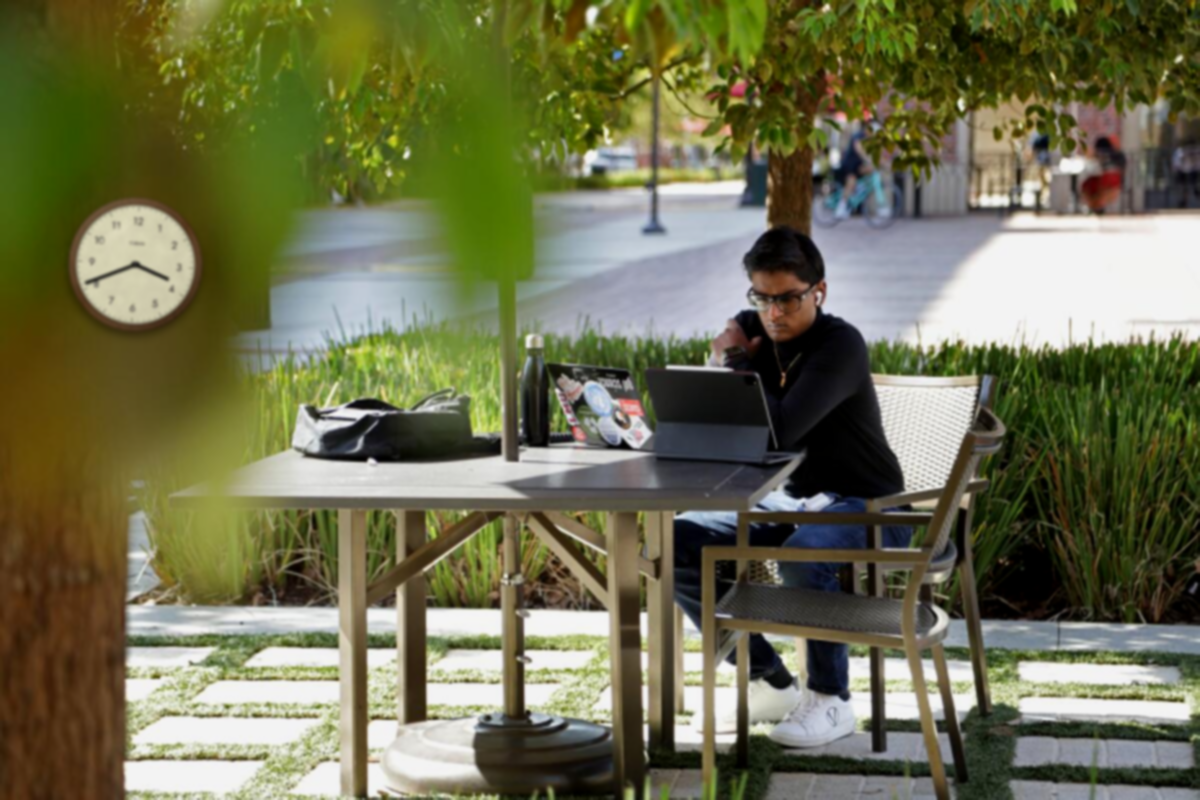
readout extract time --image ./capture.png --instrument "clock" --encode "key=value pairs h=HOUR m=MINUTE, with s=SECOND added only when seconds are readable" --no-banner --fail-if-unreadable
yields h=3 m=41
